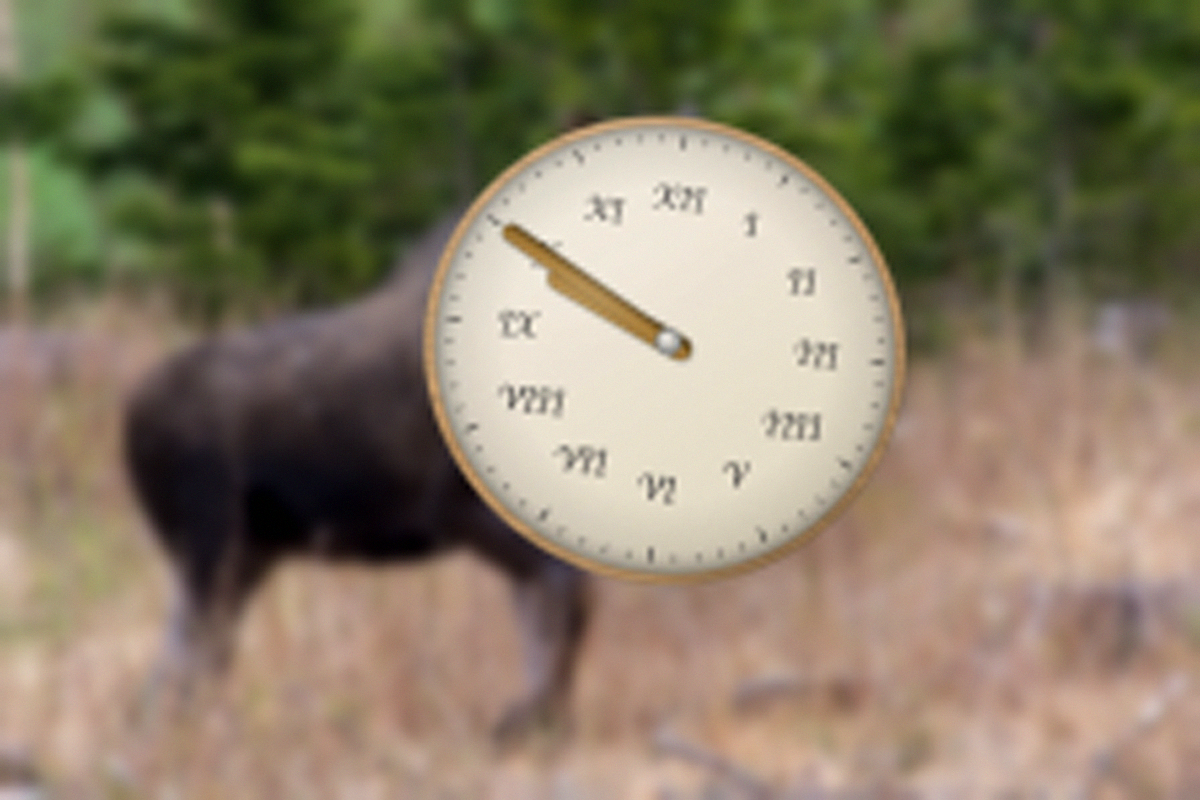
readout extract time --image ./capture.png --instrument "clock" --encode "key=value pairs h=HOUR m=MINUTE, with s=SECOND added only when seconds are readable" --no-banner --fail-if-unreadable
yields h=9 m=50
